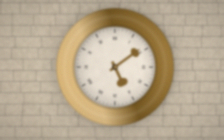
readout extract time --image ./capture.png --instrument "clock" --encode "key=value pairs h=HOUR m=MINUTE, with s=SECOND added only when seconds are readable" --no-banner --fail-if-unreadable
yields h=5 m=9
